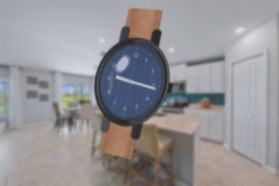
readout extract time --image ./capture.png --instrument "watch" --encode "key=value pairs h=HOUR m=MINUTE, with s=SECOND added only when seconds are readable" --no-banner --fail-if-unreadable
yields h=9 m=16
